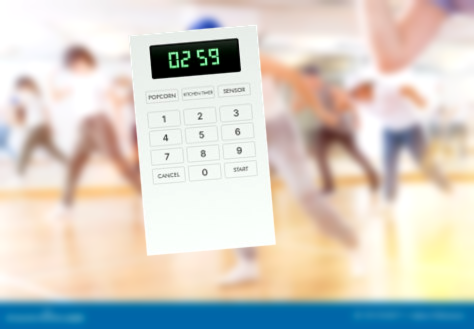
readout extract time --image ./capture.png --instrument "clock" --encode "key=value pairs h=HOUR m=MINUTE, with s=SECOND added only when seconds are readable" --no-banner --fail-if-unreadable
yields h=2 m=59
